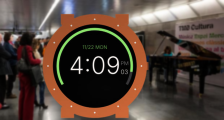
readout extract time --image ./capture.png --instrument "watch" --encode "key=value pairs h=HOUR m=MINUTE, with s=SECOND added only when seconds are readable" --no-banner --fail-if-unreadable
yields h=4 m=9
